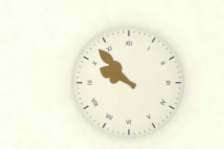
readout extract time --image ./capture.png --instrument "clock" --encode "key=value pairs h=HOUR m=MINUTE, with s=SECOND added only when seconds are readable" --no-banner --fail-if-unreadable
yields h=9 m=53
